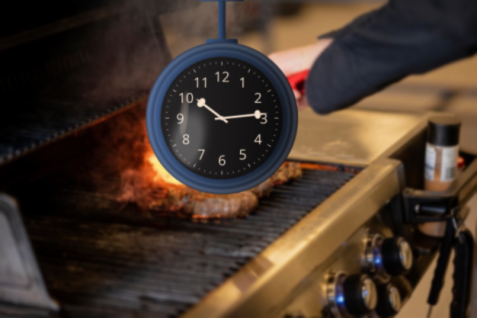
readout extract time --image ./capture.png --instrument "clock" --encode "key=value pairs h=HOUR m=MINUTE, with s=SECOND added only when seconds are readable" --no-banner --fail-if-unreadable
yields h=10 m=14
